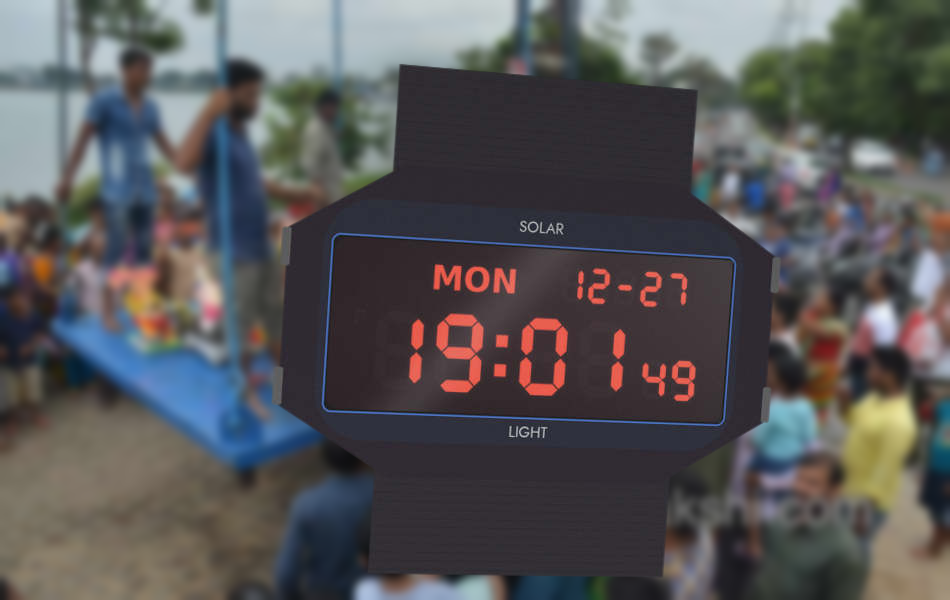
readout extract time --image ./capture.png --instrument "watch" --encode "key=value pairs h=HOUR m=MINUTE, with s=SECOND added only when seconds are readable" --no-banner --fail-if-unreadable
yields h=19 m=1 s=49
